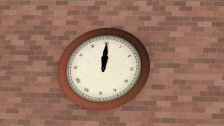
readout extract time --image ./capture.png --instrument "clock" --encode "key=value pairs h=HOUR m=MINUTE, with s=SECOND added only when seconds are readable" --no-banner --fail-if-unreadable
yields h=12 m=0
